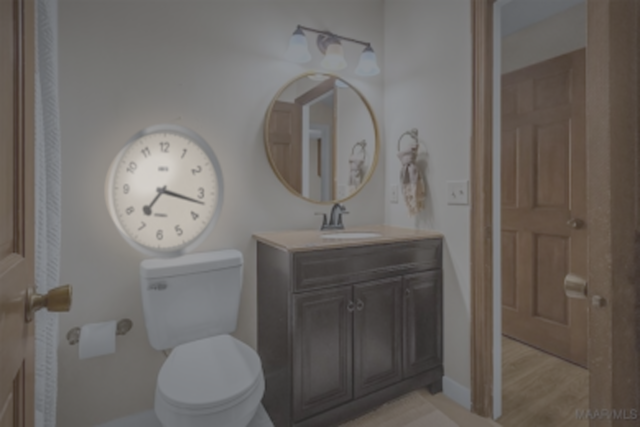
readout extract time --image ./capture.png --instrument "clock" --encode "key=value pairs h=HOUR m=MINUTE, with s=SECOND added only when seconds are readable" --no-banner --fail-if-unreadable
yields h=7 m=17
